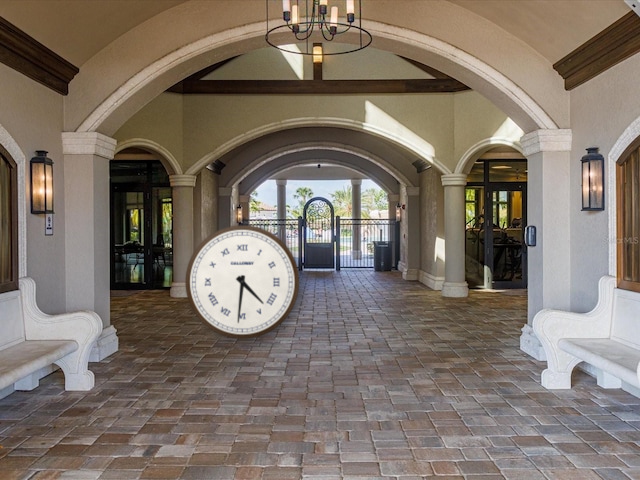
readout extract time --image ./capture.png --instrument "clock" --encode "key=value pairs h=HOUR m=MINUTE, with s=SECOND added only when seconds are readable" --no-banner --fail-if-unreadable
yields h=4 m=31
